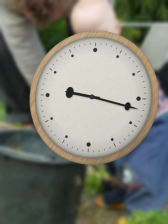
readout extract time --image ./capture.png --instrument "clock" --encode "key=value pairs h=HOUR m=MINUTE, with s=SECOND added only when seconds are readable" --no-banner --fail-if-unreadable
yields h=9 m=17
